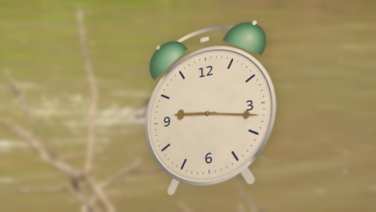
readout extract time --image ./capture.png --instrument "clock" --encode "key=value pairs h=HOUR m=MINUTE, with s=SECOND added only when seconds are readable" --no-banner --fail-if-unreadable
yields h=9 m=17
